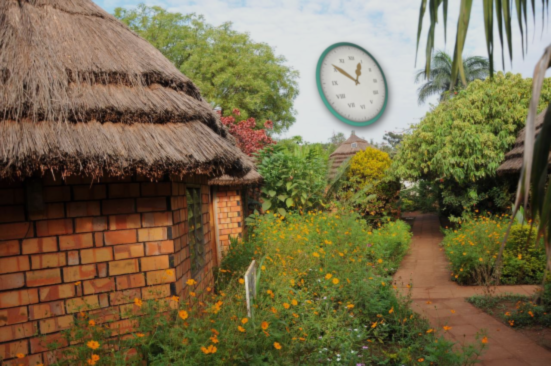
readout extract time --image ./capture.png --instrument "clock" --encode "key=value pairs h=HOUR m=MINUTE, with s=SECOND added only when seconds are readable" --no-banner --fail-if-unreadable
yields h=12 m=51
